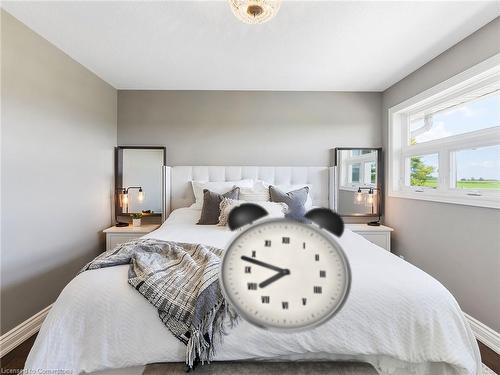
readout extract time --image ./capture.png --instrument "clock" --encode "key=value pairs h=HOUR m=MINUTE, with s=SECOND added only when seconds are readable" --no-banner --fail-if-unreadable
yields h=7 m=48
